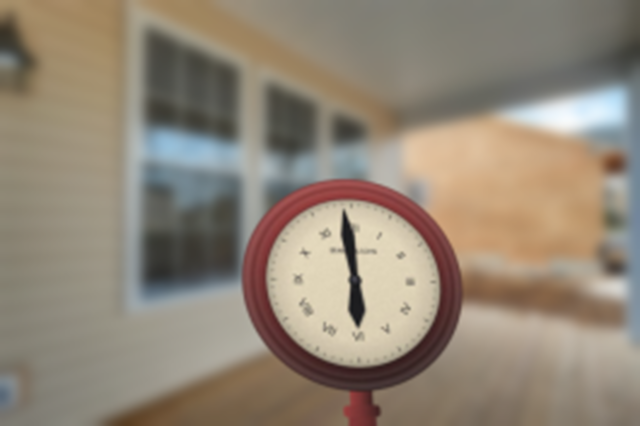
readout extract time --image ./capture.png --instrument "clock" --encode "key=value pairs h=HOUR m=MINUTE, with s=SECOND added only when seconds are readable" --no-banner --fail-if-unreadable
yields h=5 m=59
